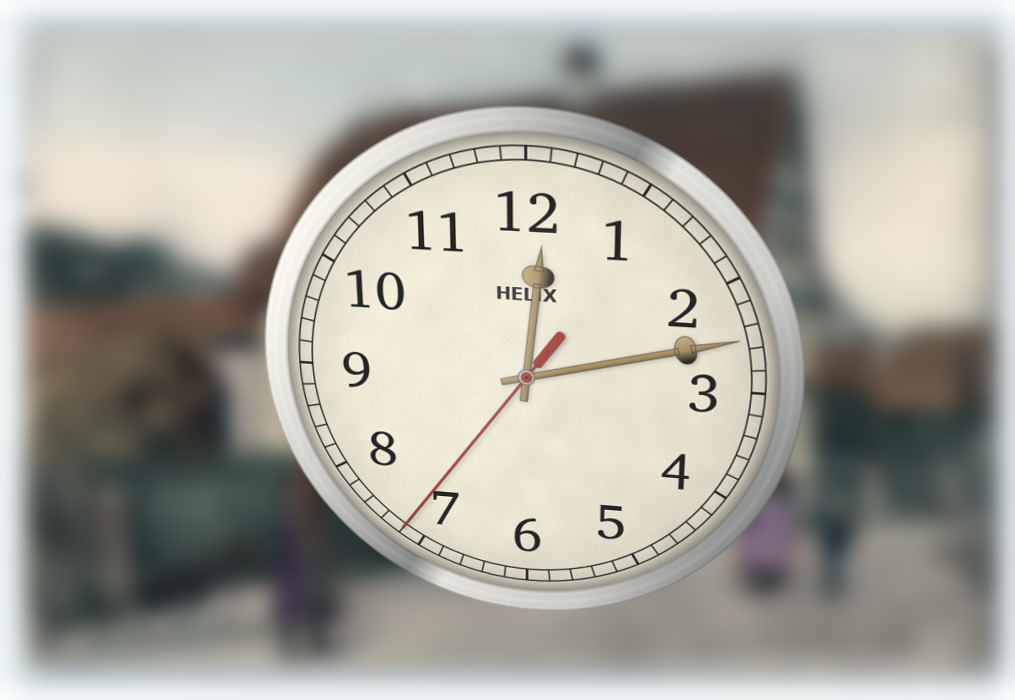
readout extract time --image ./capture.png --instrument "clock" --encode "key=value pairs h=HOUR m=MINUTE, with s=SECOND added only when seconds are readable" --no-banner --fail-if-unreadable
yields h=12 m=12 s=36
